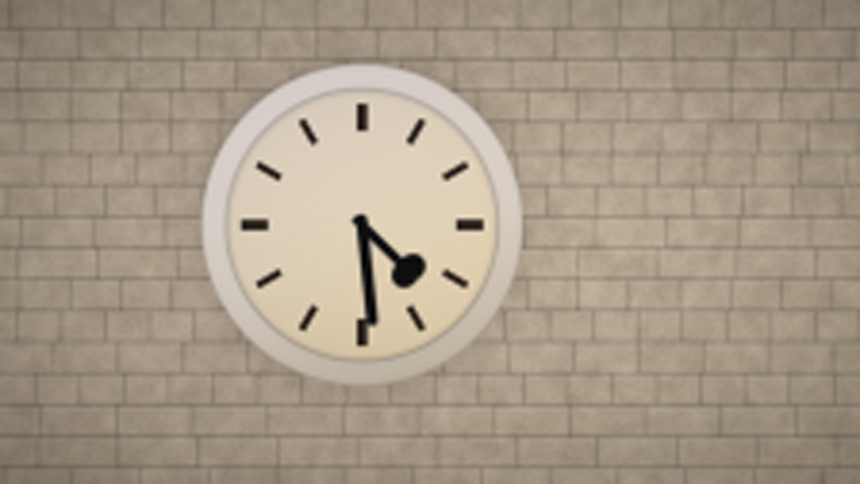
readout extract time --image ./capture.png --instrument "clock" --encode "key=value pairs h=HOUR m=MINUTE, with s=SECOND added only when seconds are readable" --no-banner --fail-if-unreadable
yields h=4 m=29
